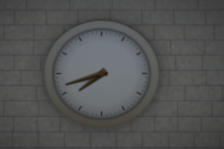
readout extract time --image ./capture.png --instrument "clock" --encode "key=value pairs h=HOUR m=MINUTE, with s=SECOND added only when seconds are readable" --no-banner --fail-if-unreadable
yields h=7 m=42
